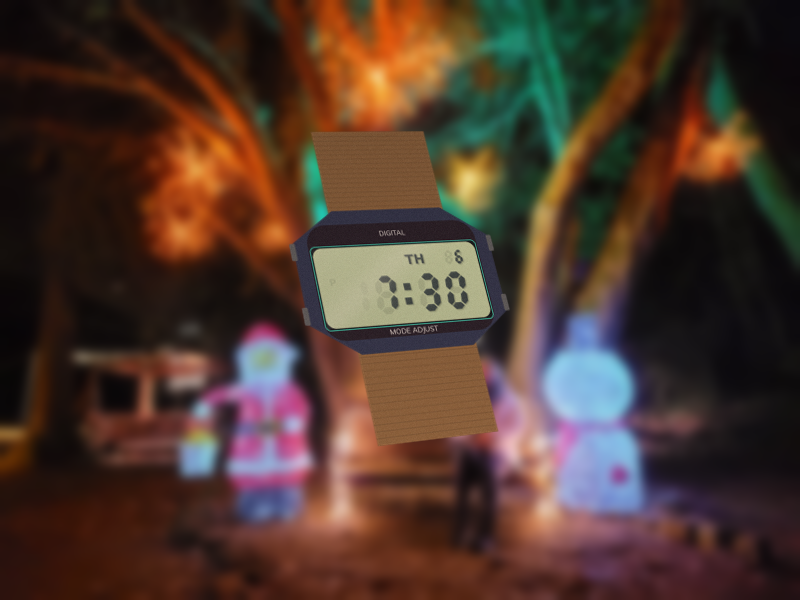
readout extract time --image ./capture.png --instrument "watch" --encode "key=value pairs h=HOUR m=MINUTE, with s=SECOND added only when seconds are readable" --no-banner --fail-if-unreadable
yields h=7 m=30
